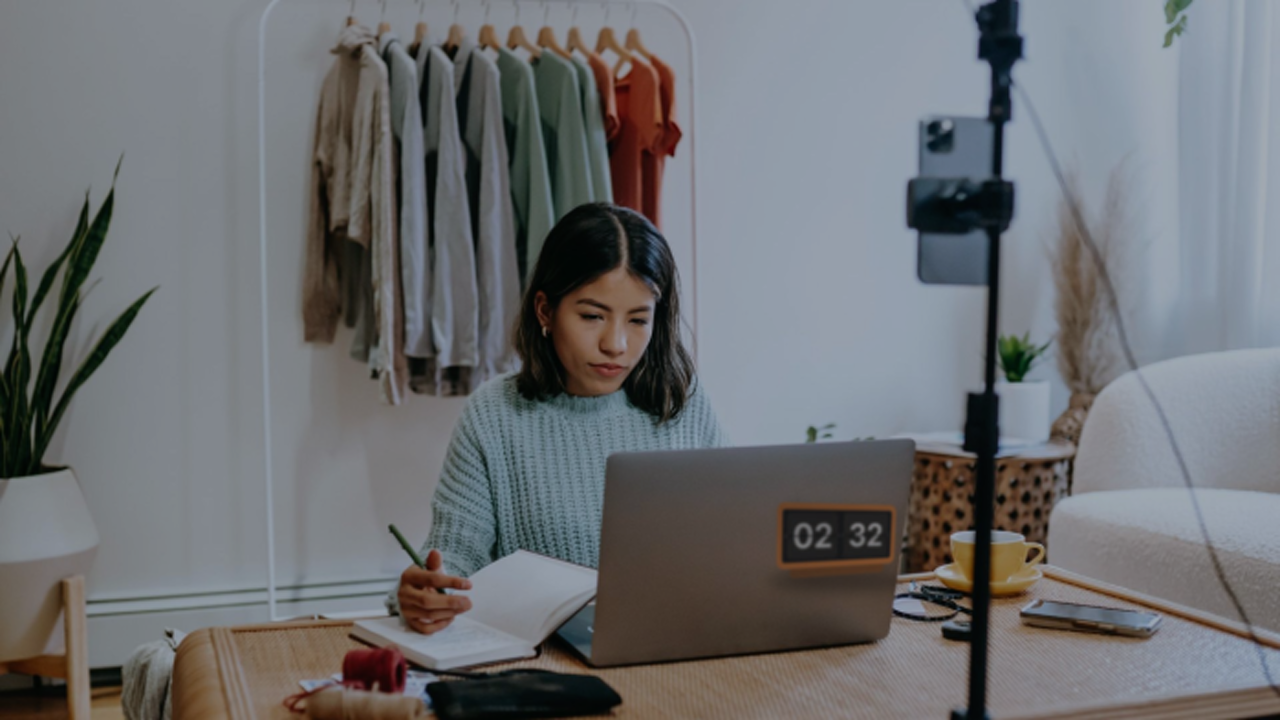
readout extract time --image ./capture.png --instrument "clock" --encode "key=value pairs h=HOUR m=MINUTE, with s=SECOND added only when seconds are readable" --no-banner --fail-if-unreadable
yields h=2 m=32
